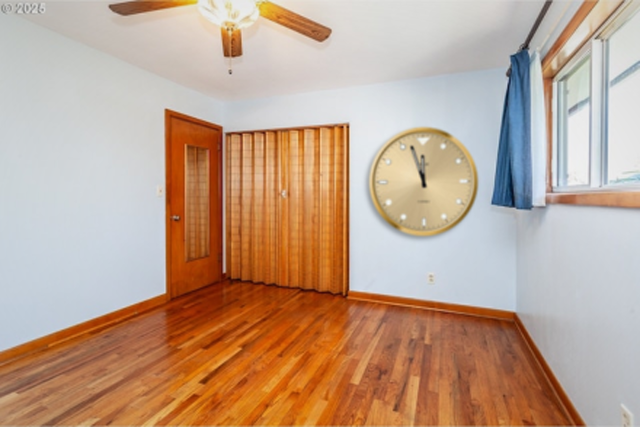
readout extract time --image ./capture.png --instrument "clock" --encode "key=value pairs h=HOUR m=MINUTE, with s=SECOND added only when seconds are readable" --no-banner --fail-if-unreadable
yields h=11 m=57
